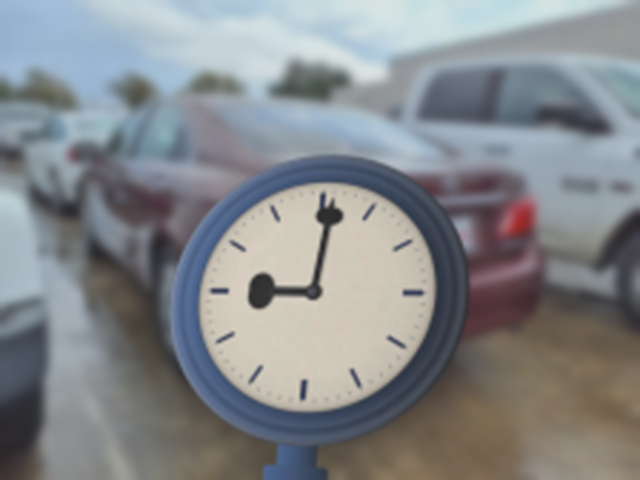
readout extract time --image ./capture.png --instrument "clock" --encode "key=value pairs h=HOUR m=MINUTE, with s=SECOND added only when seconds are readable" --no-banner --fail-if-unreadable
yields h=9 m=1
